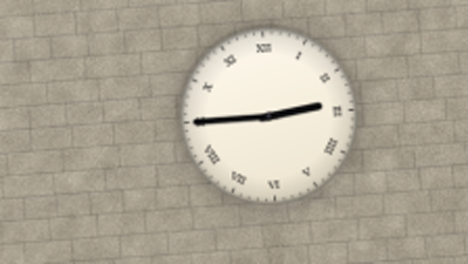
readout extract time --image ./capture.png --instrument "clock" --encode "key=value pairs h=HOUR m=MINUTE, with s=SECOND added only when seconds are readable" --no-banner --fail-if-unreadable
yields h=2 m=45
